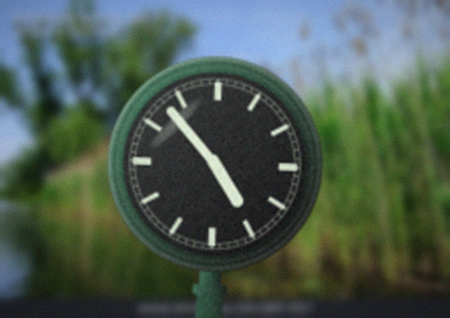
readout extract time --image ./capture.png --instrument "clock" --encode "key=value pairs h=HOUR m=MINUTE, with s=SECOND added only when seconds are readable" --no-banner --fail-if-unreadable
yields h=4 m=53
